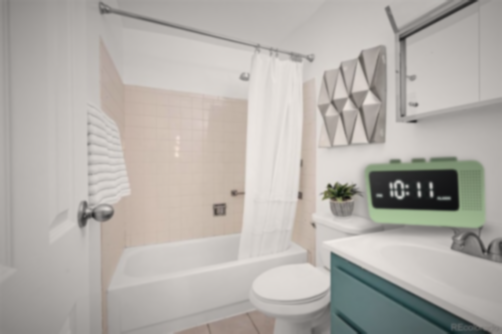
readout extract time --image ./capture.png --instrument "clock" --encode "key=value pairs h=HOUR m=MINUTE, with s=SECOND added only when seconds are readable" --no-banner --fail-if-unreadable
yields h=10 m=11
